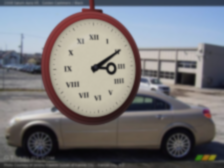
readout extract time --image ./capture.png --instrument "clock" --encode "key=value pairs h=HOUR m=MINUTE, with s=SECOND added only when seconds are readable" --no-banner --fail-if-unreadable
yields h=3 m=10
